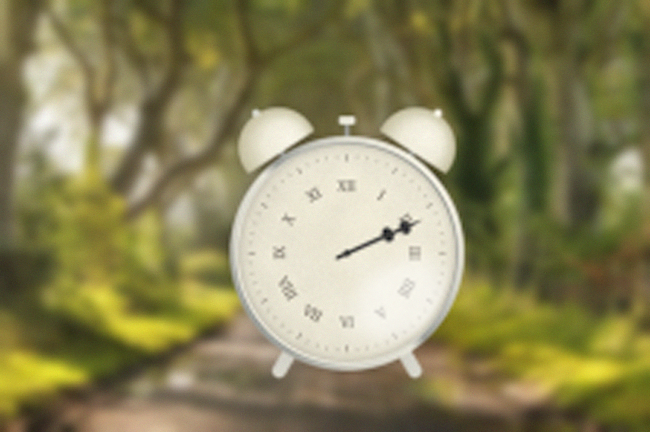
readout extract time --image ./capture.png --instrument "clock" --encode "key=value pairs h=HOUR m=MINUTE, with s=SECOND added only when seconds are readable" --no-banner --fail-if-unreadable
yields h=2 m=11
